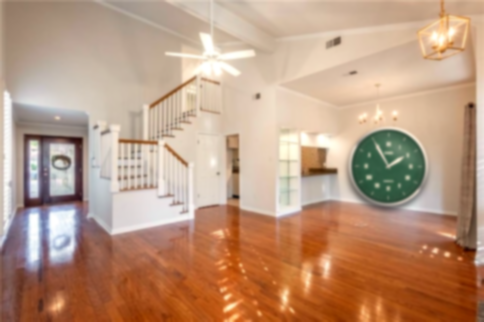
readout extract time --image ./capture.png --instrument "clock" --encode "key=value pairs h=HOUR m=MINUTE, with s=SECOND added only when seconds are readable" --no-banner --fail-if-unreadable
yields h=1 m=55
